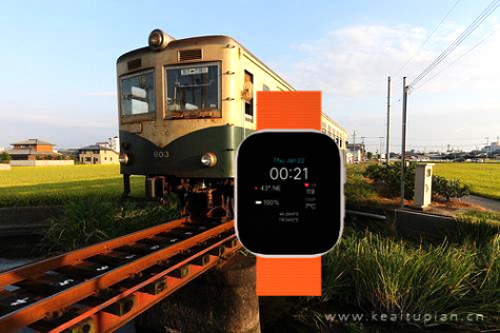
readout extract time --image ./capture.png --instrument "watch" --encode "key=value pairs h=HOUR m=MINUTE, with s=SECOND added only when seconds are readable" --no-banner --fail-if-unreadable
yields h=0 m=21
